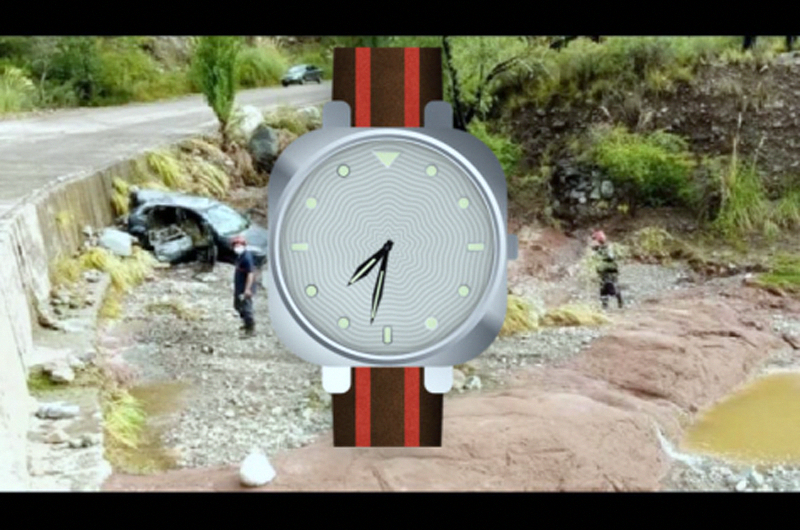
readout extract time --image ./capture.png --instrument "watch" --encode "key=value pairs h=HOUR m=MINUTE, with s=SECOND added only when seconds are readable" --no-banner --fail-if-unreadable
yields h=7 m=32
